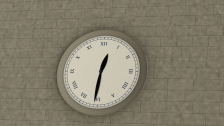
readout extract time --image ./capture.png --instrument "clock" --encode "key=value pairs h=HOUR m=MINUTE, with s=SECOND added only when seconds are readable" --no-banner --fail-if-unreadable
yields h=12 m=31
